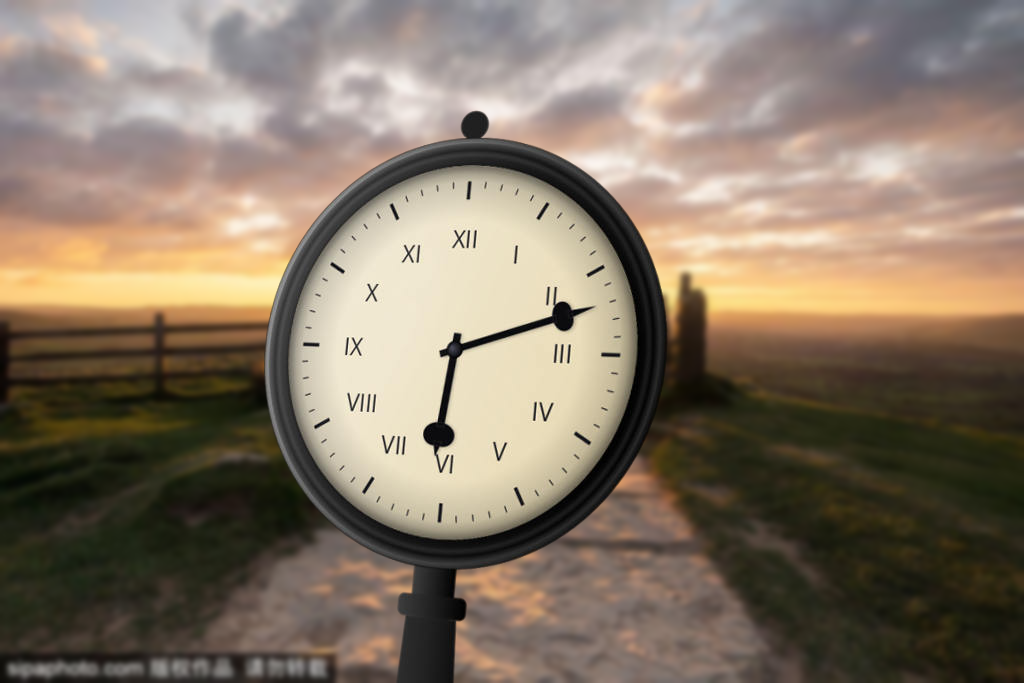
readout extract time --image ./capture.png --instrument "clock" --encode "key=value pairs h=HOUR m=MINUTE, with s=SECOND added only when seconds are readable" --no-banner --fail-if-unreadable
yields h=6 m=12
